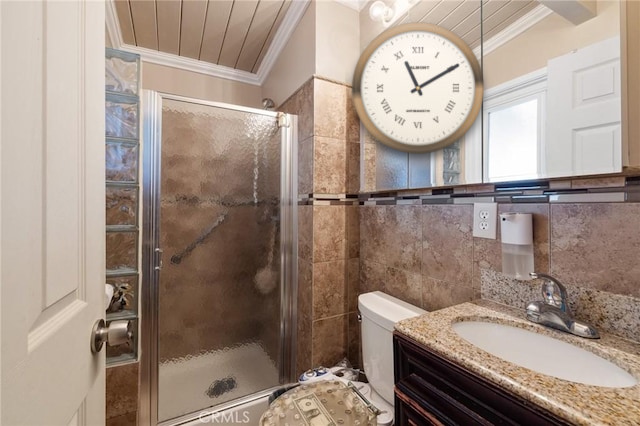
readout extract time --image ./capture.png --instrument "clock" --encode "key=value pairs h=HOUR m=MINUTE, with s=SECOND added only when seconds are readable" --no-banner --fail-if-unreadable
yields h=11 m=10
